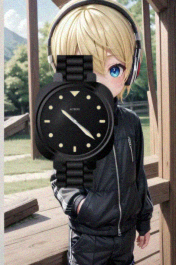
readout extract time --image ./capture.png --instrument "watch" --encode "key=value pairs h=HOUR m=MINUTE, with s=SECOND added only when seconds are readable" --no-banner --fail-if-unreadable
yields h=10 m=22
